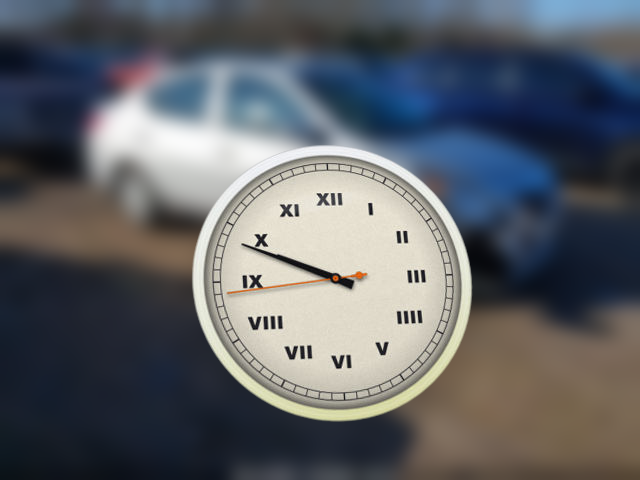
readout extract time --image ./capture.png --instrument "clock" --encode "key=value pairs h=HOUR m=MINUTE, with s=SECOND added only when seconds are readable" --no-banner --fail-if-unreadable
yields h=9 m=48 s=44
